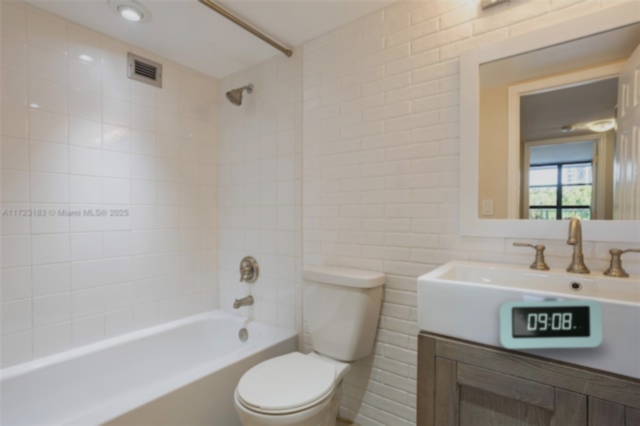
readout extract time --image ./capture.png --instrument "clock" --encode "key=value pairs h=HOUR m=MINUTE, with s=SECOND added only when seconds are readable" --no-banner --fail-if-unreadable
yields h=9 m=8
